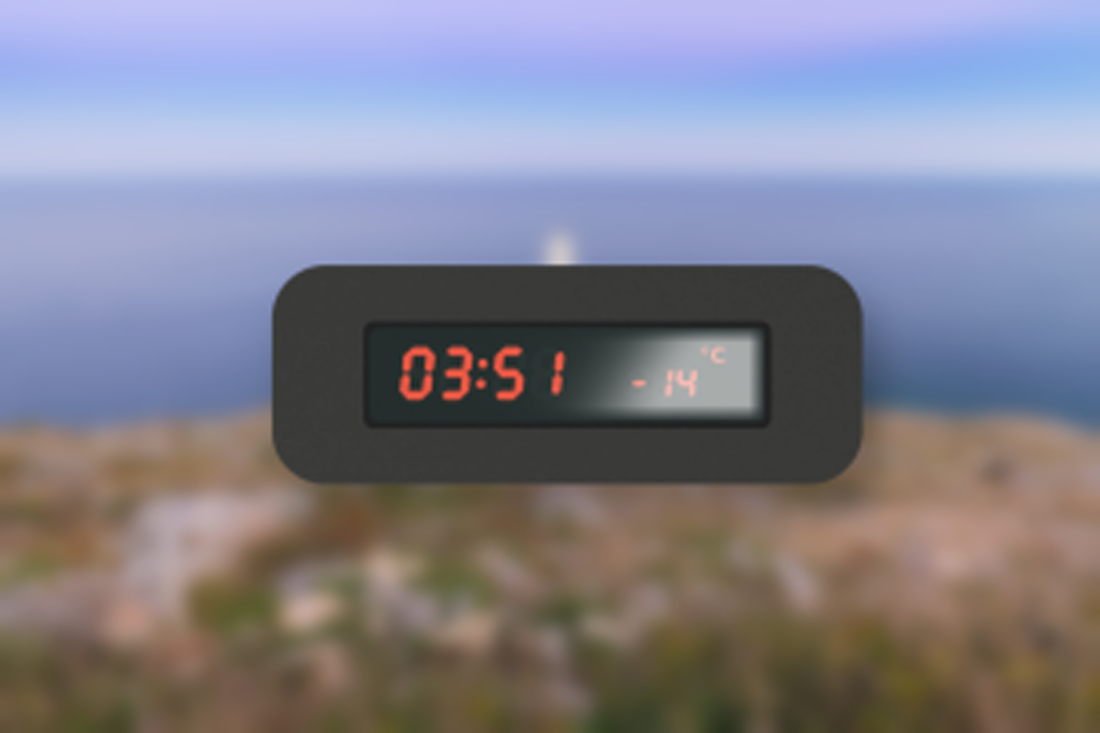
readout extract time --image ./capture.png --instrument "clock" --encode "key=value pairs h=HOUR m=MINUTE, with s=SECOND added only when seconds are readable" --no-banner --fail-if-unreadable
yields h=3 m=51
